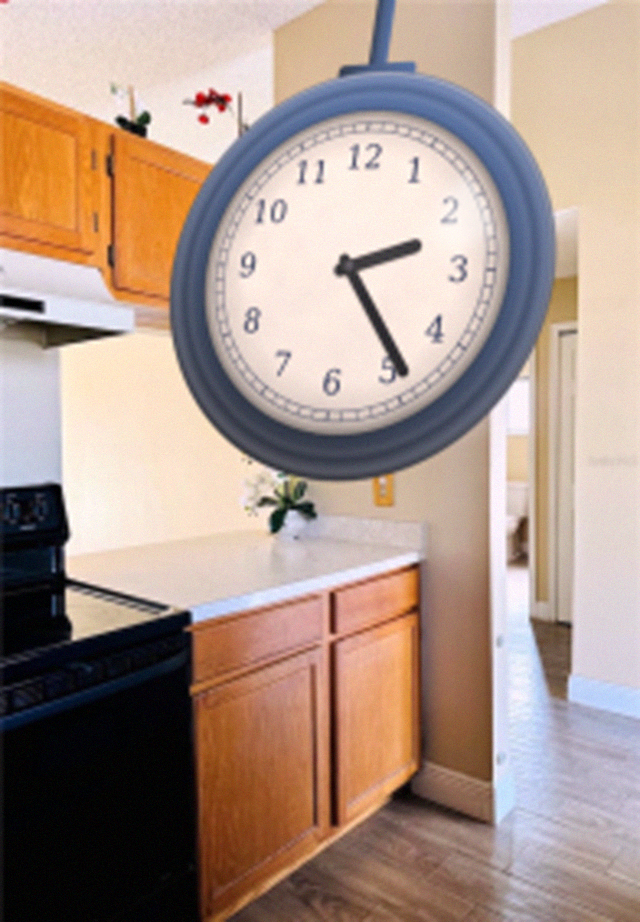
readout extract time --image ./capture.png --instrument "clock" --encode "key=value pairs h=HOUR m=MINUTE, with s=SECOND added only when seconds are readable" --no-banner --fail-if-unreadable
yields h=2 m=24
